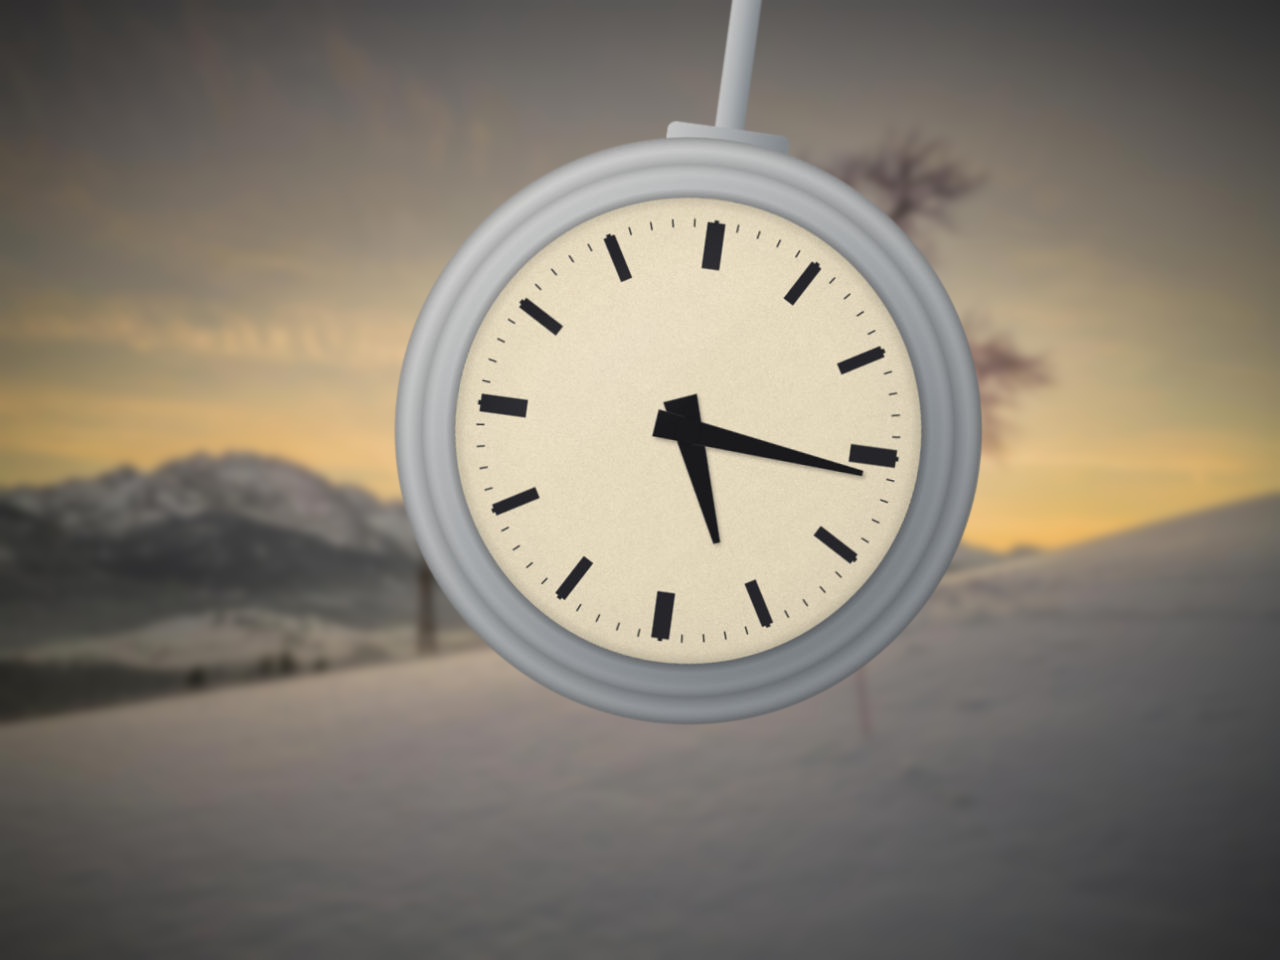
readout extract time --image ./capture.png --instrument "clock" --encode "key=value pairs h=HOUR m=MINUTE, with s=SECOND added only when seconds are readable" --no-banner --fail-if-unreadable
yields h=5 m=16
